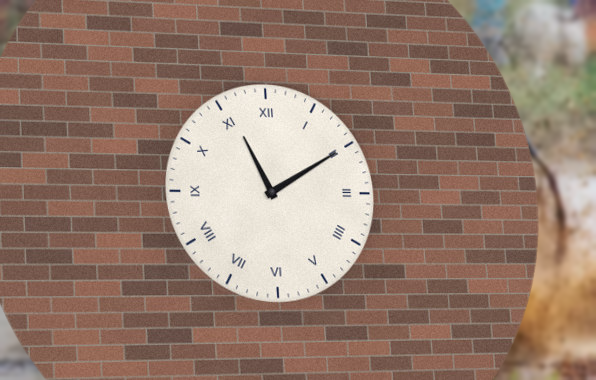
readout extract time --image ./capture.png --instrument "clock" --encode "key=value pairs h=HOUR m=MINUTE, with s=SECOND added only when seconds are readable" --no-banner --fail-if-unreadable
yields h=11 m=10
